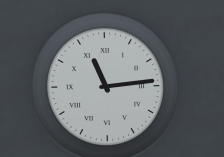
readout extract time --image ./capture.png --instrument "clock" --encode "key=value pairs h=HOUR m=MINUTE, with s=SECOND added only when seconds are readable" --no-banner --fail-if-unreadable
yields h=11 m=14
